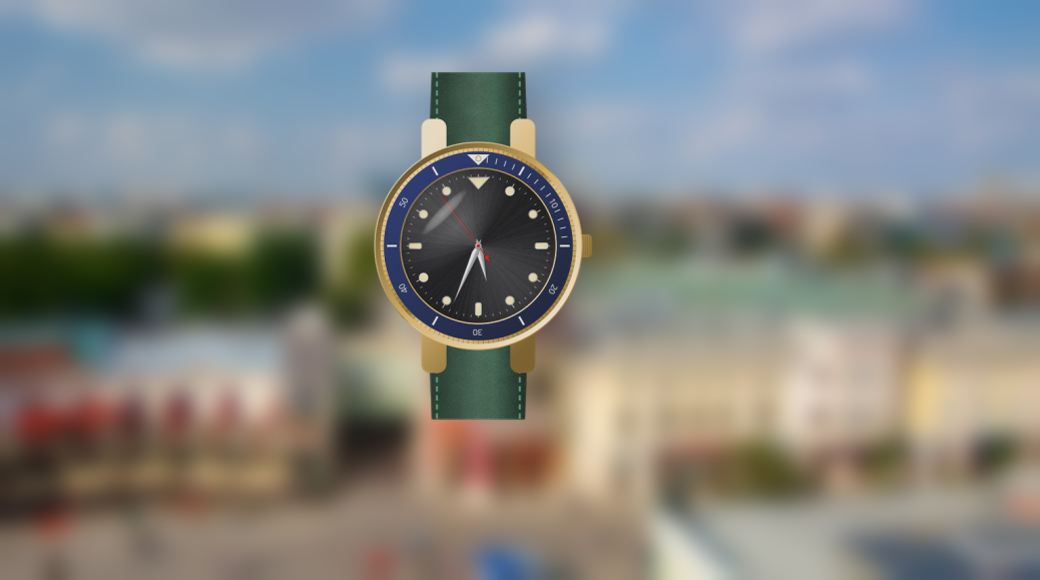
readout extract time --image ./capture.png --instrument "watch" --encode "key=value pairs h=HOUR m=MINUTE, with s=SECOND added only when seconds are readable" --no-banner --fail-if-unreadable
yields h=5 m=33 s=54
